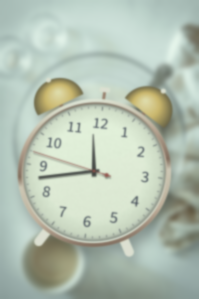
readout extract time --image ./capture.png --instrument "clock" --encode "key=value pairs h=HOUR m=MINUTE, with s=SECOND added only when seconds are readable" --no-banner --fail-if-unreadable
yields h=11 m=42 s=47
